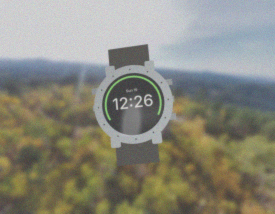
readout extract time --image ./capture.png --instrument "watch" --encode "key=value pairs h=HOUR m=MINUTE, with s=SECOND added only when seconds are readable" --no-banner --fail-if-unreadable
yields h=12 m=26
